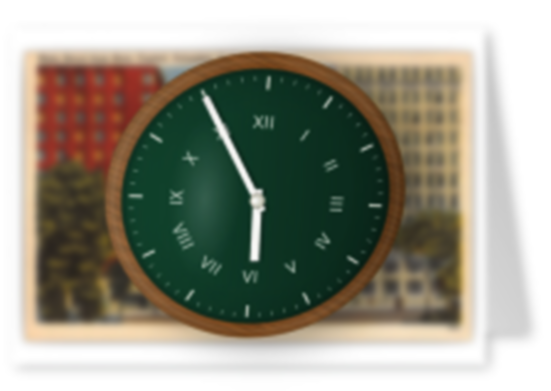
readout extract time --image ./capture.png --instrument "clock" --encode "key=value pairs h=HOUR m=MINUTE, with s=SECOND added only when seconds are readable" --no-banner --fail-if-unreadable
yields h=5 m=55
